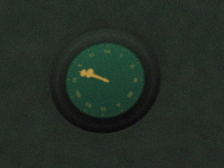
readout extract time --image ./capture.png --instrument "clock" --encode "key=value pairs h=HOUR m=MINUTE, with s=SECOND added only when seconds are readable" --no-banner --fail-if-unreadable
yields h=9 m=48
